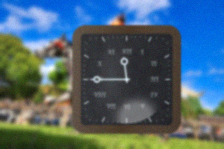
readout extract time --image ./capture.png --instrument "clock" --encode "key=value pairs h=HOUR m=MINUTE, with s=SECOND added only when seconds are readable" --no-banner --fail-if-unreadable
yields h=11 m=45
